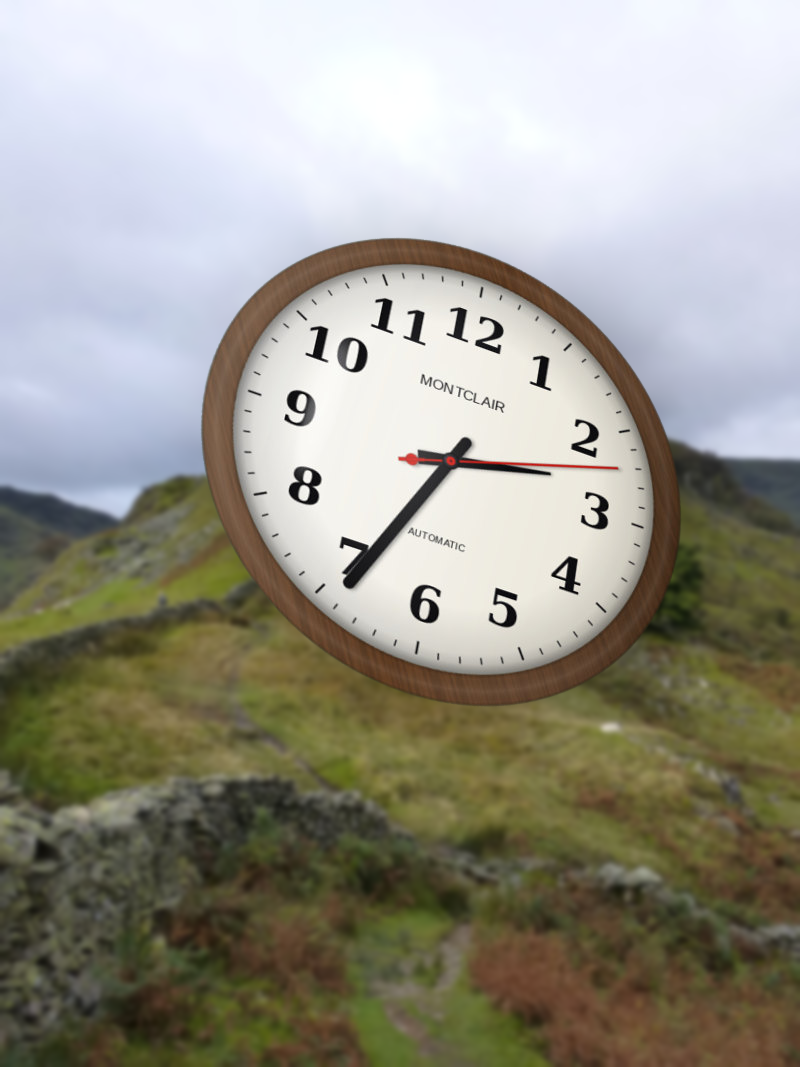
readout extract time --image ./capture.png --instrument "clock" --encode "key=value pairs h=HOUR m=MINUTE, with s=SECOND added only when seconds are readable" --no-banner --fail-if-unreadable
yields h=2 m=34 s=12
